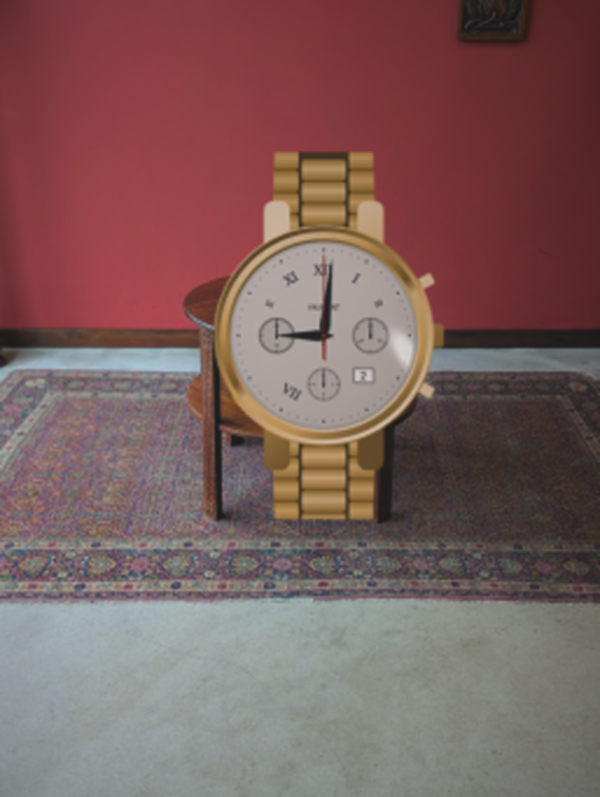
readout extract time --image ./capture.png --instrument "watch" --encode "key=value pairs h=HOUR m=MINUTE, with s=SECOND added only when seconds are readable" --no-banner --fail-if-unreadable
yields h=9 m=1
